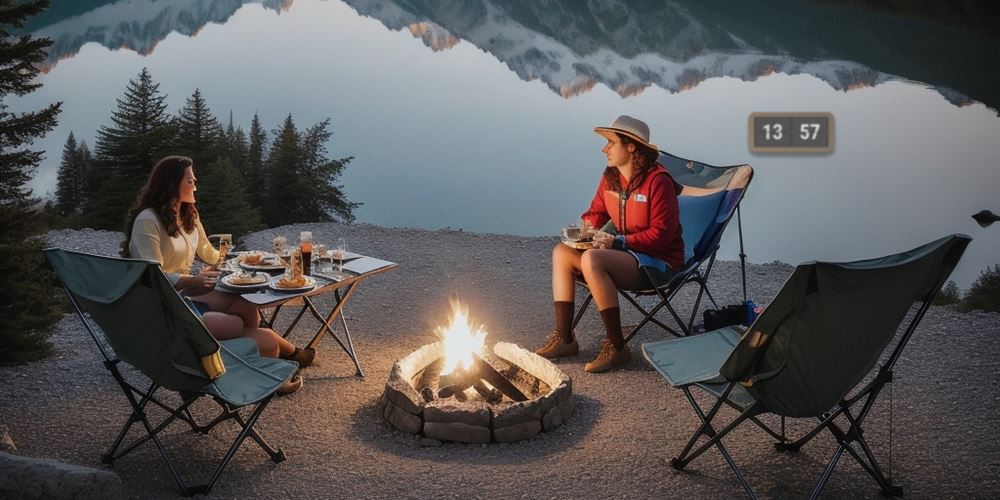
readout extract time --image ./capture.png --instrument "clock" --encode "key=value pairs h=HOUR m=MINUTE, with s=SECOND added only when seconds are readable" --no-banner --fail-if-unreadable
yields h=13 m=57
